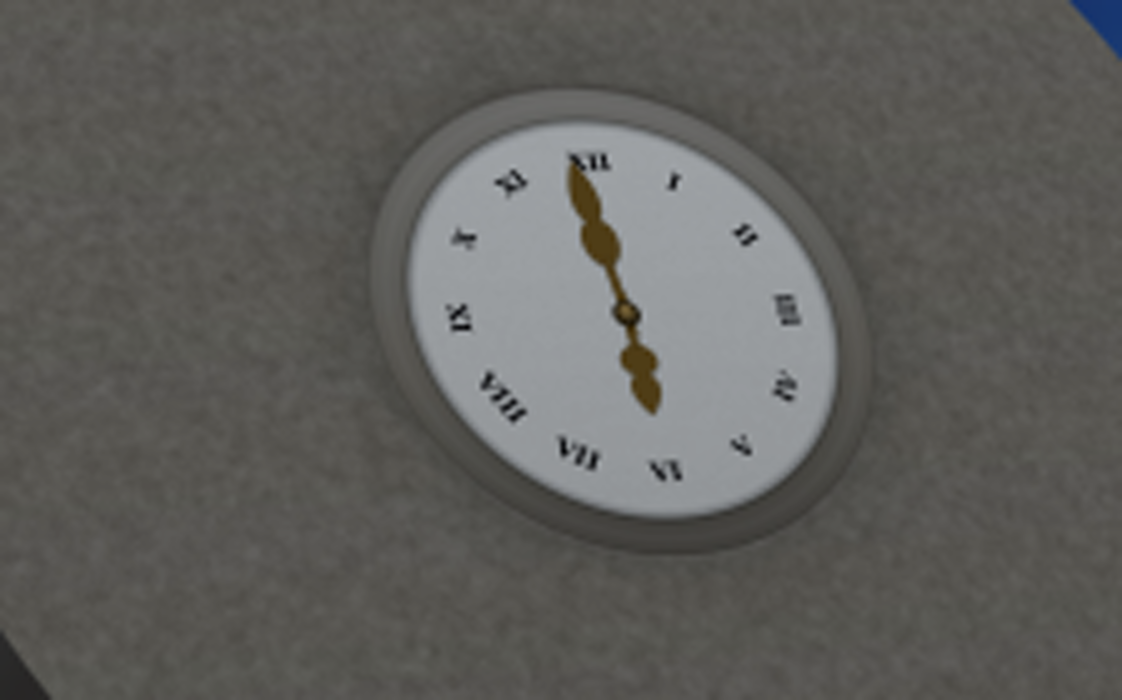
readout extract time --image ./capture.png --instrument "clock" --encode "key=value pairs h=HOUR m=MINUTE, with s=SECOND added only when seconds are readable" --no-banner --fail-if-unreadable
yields h=5 m=59
